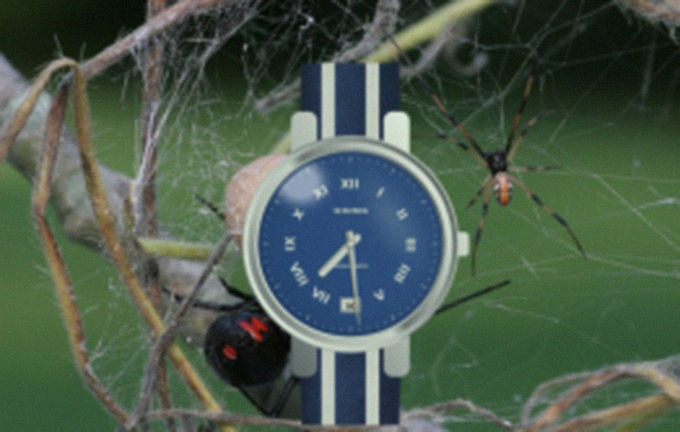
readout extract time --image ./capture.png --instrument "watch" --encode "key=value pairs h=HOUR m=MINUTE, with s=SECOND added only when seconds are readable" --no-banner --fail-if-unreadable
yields h=7 m=29
